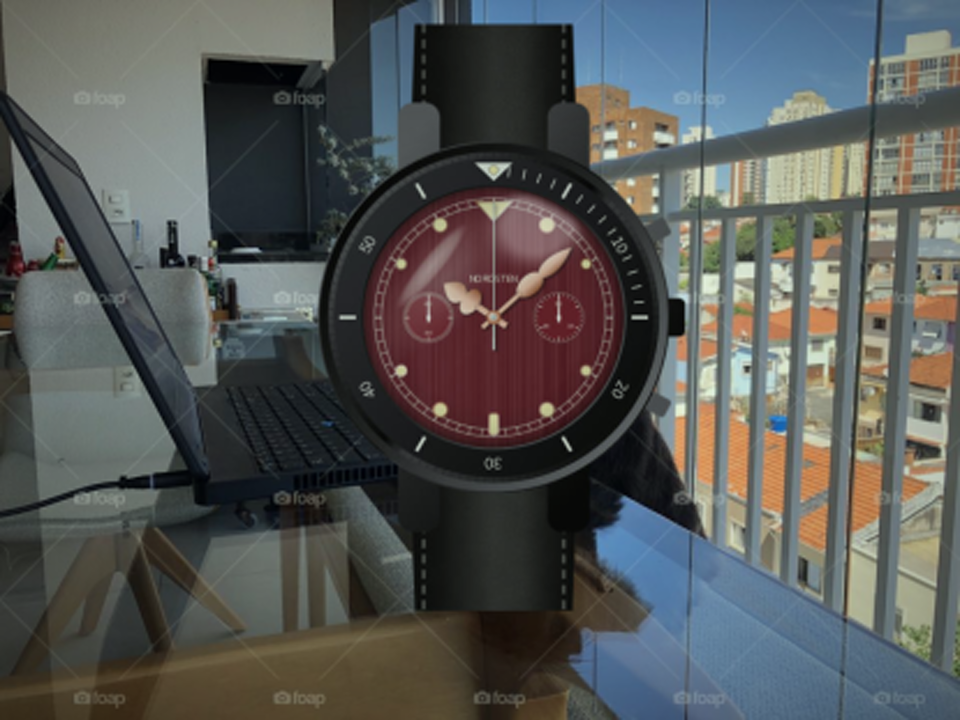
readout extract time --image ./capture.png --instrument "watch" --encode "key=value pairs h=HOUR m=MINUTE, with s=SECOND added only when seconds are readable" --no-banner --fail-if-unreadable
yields h=10 m=8
